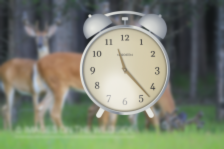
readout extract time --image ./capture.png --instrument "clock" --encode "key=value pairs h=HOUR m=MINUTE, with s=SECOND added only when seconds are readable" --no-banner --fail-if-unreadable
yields h=11 m=23
